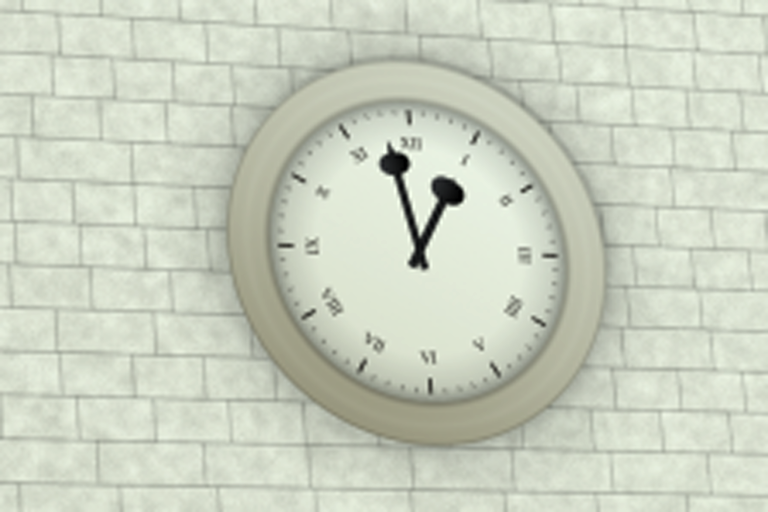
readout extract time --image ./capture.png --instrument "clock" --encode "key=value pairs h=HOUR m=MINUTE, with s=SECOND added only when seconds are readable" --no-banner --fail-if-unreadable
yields h=12 m=58
